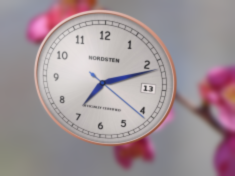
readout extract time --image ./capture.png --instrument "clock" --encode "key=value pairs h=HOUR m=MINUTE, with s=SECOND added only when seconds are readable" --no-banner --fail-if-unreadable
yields h=7 m=11 s=21
